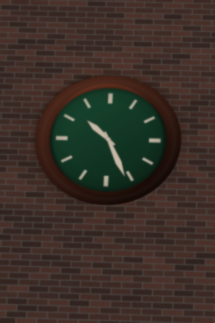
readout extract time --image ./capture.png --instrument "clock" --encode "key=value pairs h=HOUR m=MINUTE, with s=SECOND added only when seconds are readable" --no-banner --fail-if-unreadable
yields h=10 m=26
